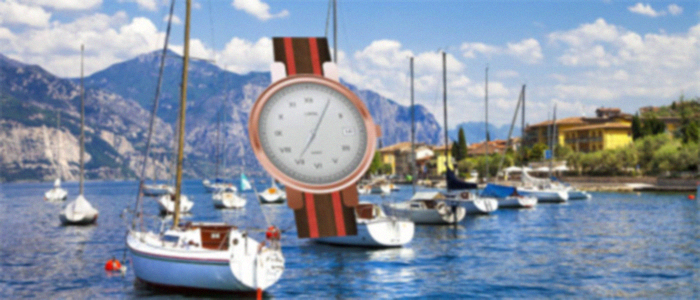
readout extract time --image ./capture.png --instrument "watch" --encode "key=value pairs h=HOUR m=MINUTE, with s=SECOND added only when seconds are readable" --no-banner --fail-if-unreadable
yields h=7 m=5
